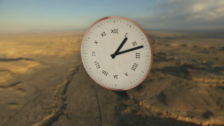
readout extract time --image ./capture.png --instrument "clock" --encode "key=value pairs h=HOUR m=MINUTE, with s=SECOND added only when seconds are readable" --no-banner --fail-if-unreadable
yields h=1 m=12
